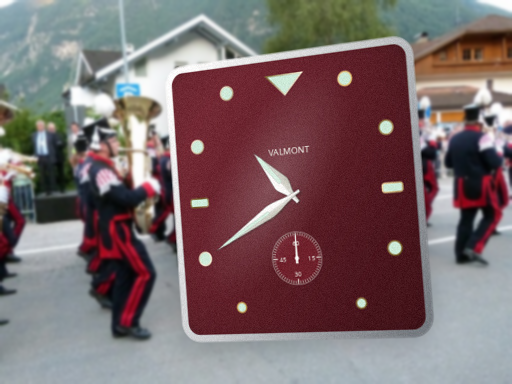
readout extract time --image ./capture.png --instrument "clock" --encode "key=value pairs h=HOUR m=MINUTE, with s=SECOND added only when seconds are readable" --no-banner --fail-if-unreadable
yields h=10 m=40
